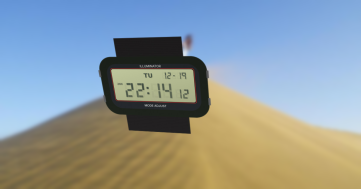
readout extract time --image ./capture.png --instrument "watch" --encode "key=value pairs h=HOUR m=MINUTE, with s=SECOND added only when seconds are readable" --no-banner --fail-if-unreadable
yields h=22 m=14 s=12
